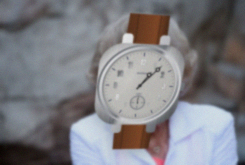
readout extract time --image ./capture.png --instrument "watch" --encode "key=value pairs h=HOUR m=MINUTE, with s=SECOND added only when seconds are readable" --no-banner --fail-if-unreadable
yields h=1 m=7
